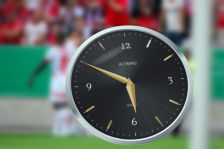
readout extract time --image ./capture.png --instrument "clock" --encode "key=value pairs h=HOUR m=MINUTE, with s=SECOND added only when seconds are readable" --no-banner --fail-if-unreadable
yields h=5 m=50
